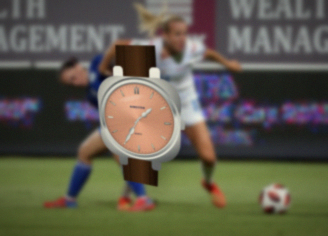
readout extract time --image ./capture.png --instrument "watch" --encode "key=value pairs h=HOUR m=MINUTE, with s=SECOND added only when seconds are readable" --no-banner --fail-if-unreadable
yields h=1 m=35
